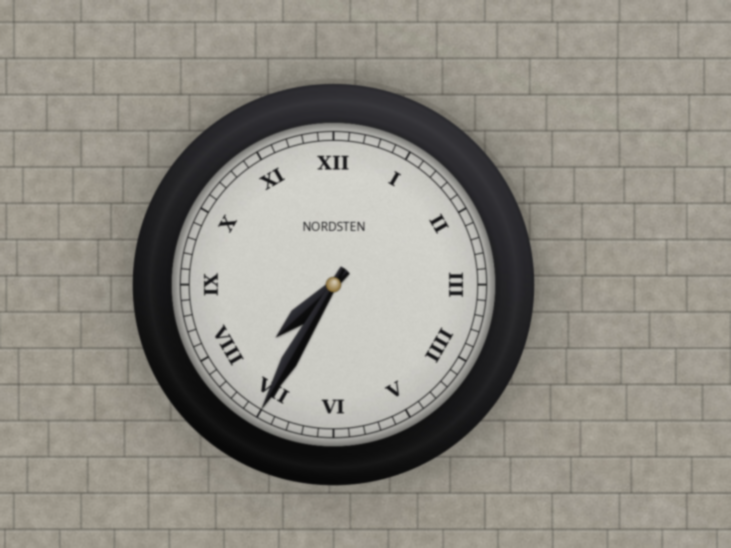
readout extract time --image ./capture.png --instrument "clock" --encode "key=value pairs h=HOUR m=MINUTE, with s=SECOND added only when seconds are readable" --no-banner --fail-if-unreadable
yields h=7 m=35
